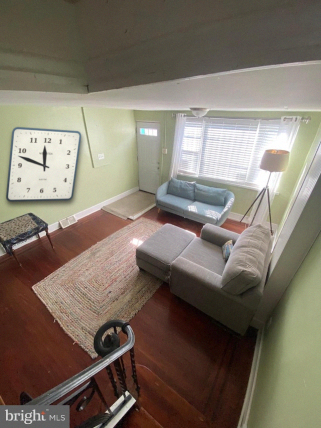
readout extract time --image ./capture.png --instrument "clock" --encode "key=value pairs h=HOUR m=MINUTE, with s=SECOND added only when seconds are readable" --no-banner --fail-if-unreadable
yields h=11 m=48
